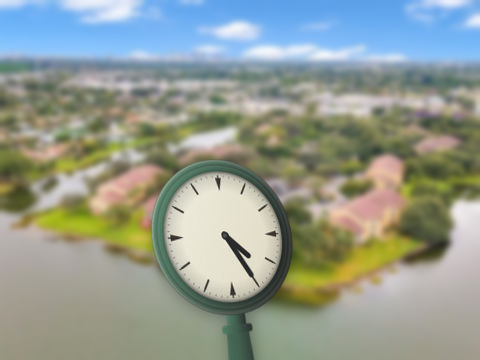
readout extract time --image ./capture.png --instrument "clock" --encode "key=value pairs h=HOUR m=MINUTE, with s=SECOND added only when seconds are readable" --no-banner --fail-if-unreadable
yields h=4 m=25
